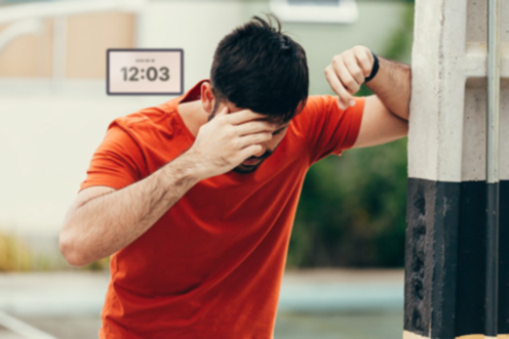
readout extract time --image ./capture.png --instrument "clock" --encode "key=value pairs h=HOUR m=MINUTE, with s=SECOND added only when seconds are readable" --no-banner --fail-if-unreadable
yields h=12 m=3
